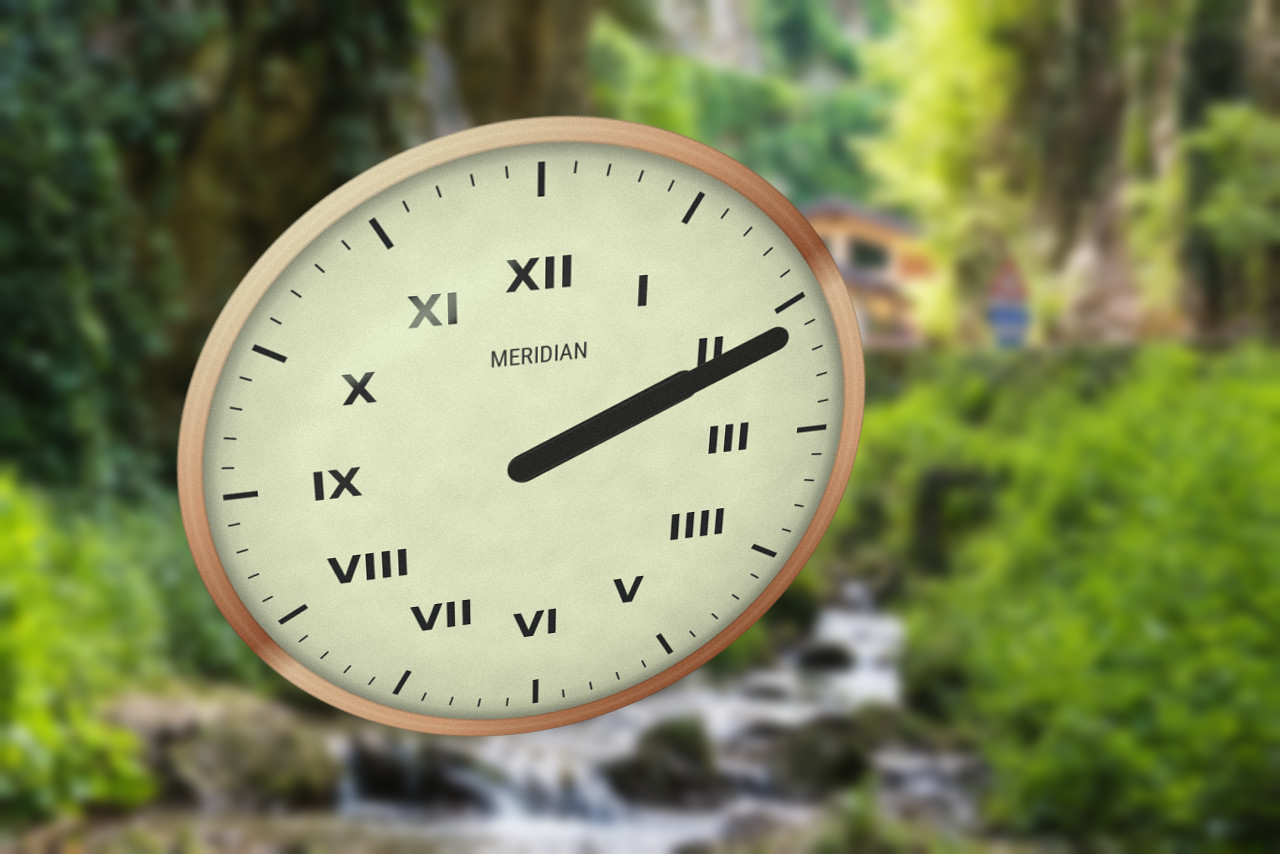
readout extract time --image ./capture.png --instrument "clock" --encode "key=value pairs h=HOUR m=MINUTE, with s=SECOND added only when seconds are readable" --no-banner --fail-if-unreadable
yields h=2 m=11
